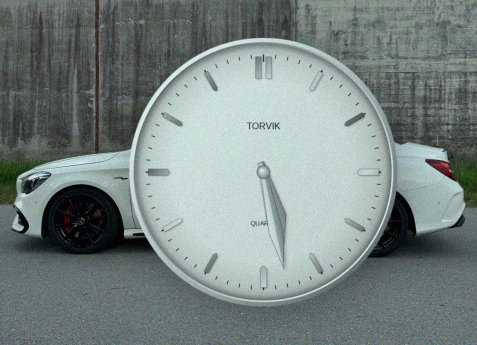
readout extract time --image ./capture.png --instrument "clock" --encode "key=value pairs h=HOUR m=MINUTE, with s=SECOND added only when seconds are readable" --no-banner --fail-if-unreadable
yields h=5 m=28
